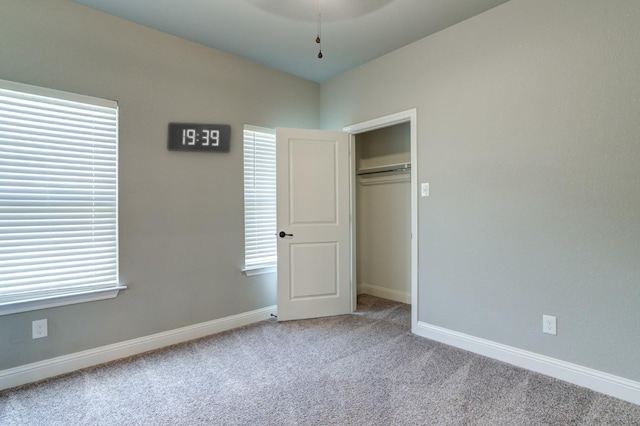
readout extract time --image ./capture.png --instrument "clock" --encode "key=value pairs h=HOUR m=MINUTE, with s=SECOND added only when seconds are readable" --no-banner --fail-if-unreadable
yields h=19 m=39
